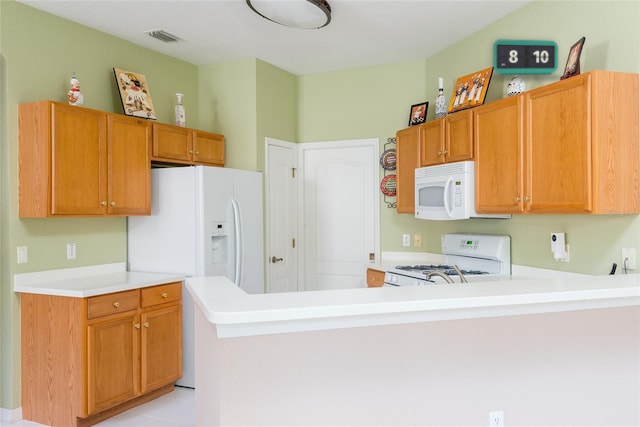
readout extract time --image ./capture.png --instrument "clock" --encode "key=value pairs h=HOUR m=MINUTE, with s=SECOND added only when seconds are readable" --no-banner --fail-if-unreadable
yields h=8 m=10
